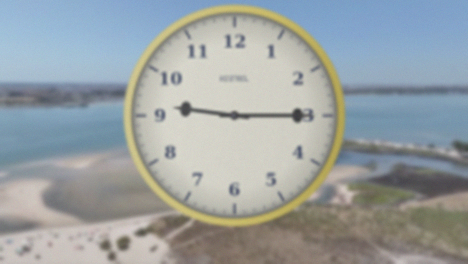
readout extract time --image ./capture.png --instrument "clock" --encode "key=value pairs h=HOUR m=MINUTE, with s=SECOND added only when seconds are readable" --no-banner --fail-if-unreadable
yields h=9 m=15
